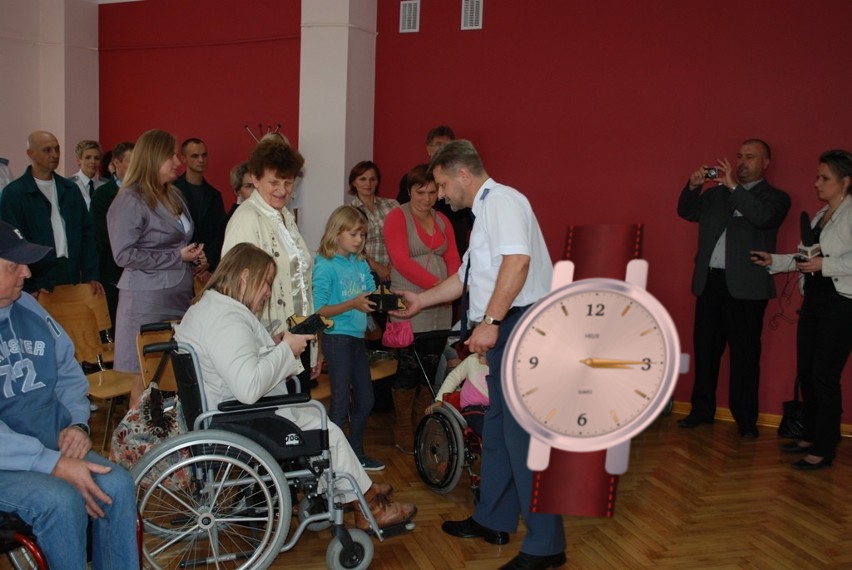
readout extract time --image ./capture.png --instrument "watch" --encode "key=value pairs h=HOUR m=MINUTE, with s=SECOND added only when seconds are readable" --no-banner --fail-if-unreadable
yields h=3 m=15
